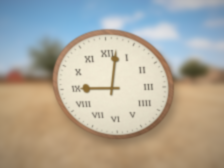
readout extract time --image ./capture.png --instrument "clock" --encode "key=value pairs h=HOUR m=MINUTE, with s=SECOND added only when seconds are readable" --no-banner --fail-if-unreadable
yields h=9 m=2
